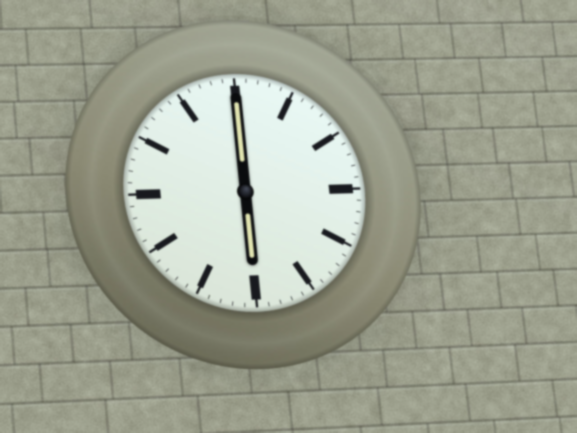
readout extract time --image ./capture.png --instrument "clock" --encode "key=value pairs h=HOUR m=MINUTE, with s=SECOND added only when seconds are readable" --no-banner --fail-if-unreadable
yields h=6 m=0
